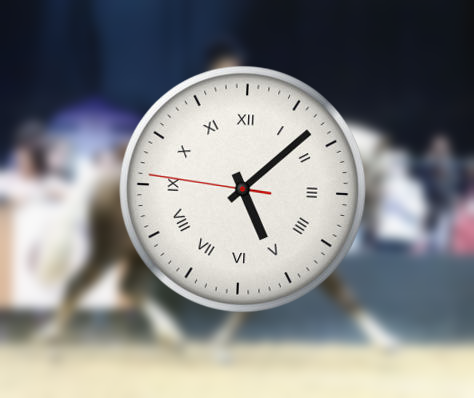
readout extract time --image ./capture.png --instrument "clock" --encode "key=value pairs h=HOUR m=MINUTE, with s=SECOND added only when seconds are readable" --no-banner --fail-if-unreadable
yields h=5 m=7 s=46
